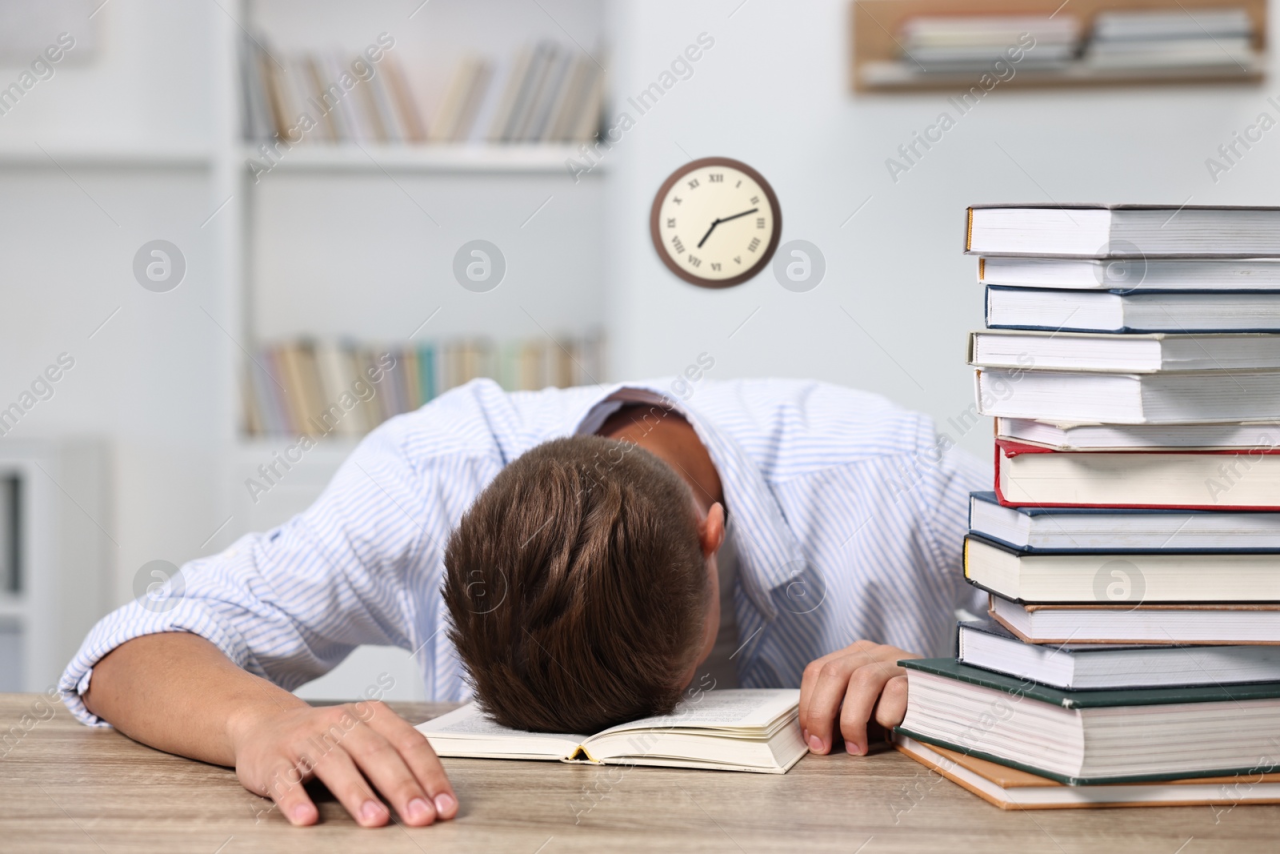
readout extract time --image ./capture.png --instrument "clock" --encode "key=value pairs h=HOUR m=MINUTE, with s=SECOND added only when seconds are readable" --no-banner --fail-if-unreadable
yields h=7 m=12
